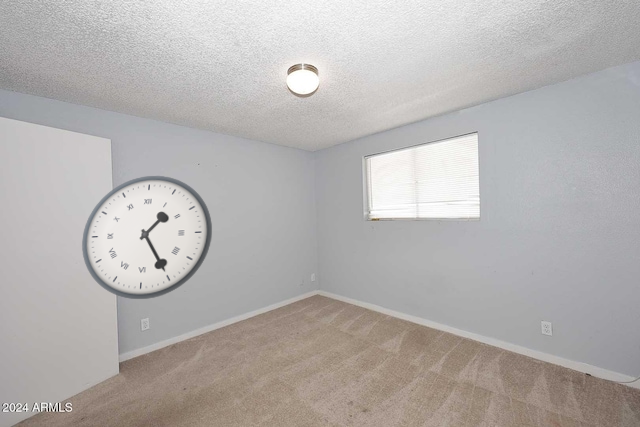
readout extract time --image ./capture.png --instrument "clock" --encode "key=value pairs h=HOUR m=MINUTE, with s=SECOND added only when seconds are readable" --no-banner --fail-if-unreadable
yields h=1 m=25
